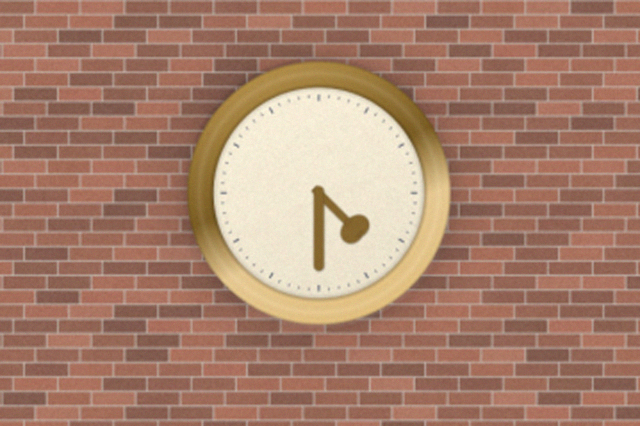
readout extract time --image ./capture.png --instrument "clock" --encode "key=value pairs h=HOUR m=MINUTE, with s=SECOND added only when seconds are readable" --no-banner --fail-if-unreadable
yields h=4 m=30
